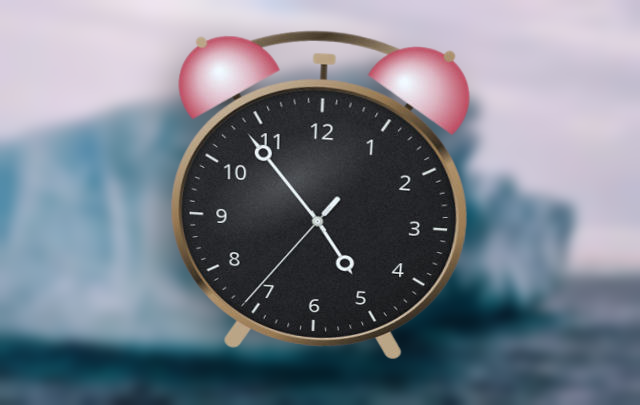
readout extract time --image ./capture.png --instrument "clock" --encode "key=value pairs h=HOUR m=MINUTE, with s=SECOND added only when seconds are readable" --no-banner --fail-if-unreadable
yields h=4 m=53 s=36
